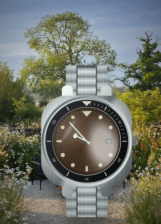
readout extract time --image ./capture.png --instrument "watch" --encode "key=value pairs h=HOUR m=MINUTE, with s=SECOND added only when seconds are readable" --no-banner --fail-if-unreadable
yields h=9 m=53
